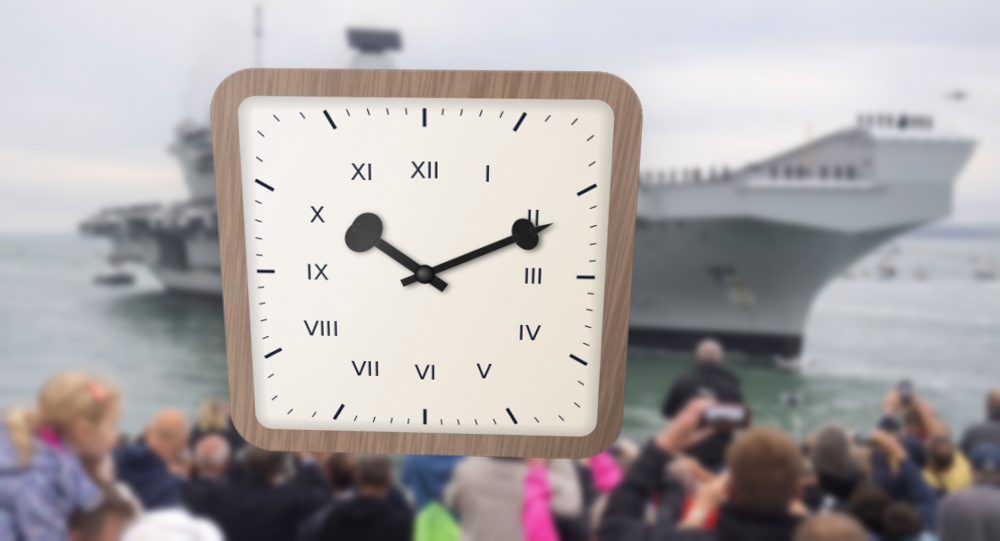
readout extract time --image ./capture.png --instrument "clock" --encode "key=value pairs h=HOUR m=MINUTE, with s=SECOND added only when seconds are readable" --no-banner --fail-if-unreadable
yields h=10 m=11
